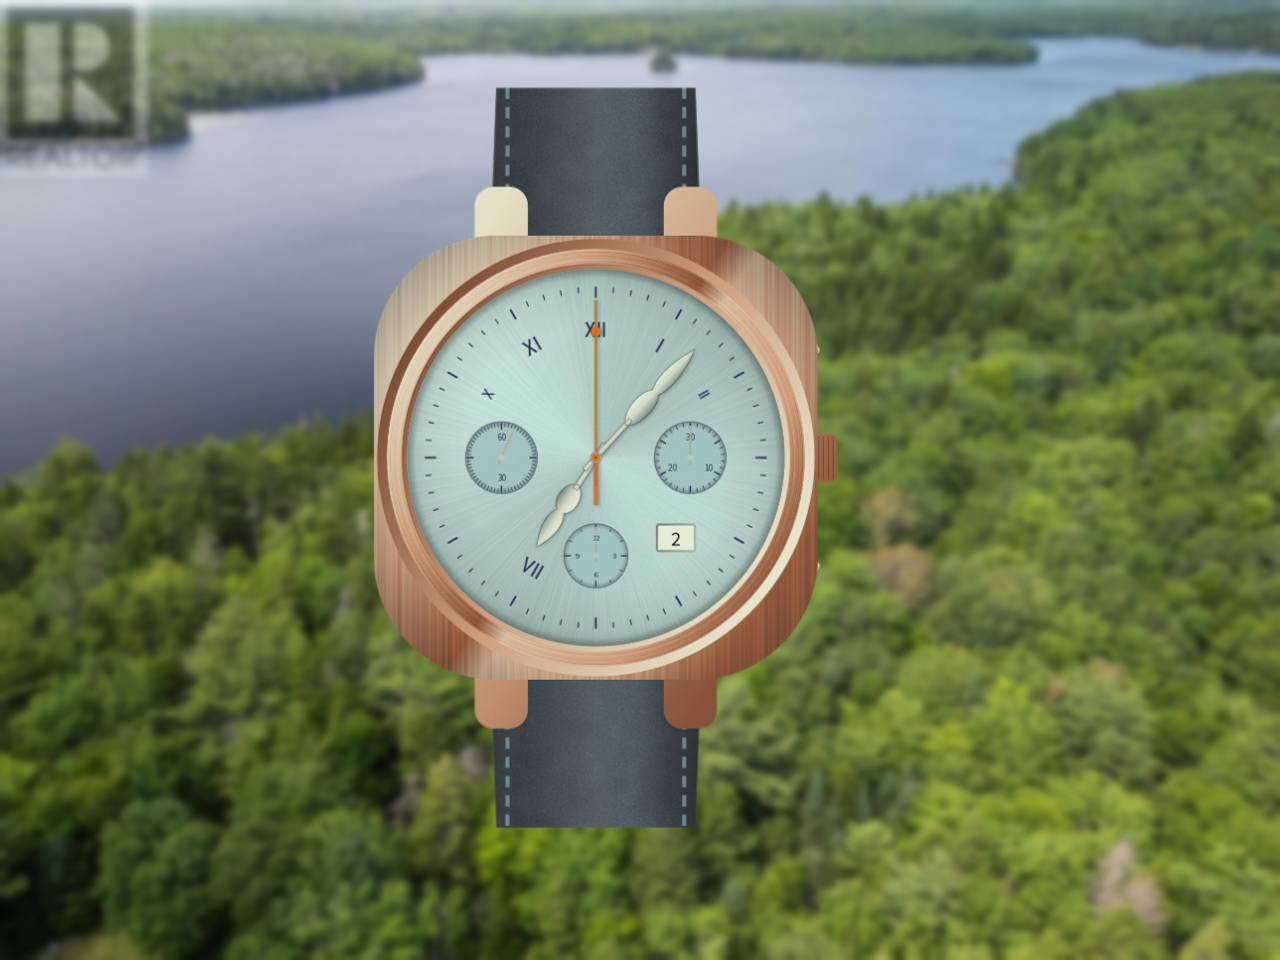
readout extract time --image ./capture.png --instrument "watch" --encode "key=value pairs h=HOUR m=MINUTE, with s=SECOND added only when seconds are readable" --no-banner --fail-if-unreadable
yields h=7 m=7 s=4
